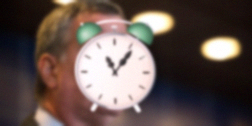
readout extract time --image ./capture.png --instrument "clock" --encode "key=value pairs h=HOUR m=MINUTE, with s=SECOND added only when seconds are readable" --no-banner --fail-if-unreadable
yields h=11 m=6
